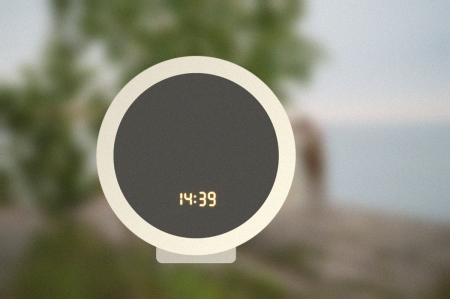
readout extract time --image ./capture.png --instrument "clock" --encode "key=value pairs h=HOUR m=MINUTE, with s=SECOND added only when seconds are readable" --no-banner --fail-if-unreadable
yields h=14 m=39
